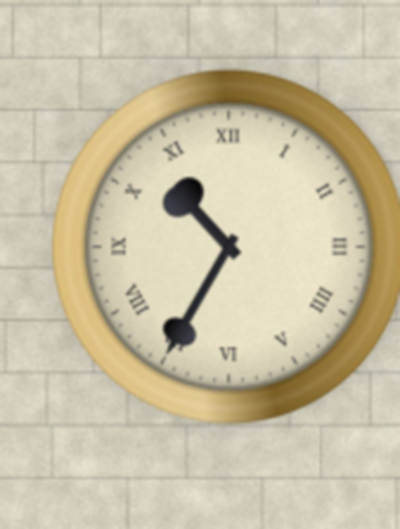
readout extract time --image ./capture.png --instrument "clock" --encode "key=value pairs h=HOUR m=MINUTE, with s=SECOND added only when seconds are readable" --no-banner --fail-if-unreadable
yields h=10 m=35
